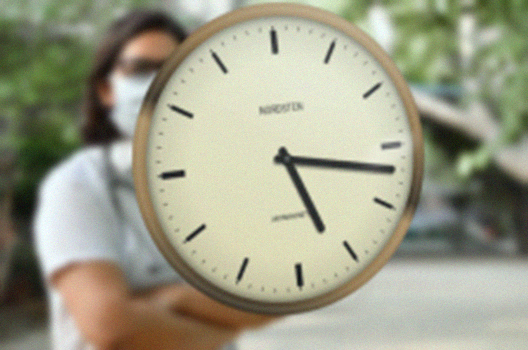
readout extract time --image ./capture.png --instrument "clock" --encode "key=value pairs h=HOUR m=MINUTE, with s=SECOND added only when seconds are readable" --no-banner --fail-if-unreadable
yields h=5 m=17
